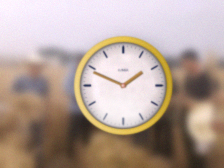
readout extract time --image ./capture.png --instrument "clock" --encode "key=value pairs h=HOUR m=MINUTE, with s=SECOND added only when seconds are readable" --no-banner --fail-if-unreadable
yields h=1 m=49
